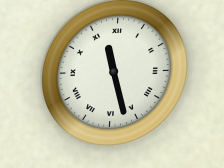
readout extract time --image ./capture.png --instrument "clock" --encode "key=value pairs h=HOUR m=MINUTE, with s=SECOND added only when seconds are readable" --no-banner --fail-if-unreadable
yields h=11 m=27
